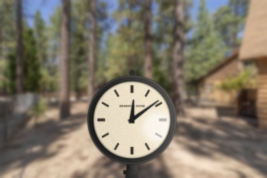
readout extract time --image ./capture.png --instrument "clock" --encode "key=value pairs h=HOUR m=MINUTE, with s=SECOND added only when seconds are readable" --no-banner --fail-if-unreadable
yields h=12 m=9
